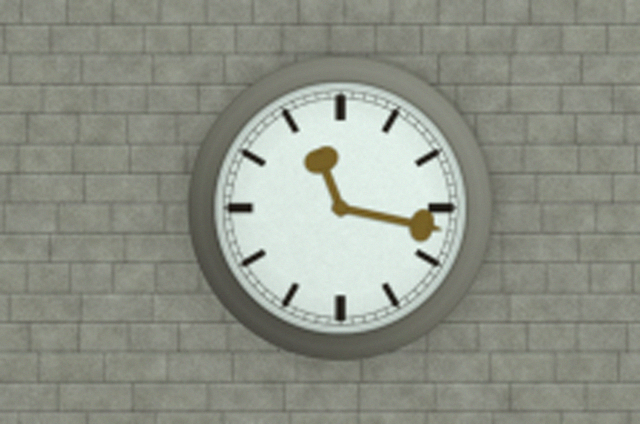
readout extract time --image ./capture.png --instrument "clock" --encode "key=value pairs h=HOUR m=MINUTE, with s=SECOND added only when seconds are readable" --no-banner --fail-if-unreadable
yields h=11 m=17
